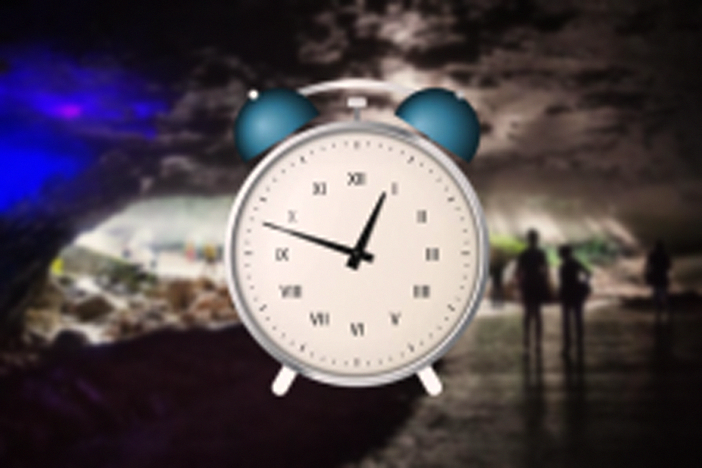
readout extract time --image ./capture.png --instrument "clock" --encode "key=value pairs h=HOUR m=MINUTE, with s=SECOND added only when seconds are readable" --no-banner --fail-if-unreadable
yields h=12 m=48
